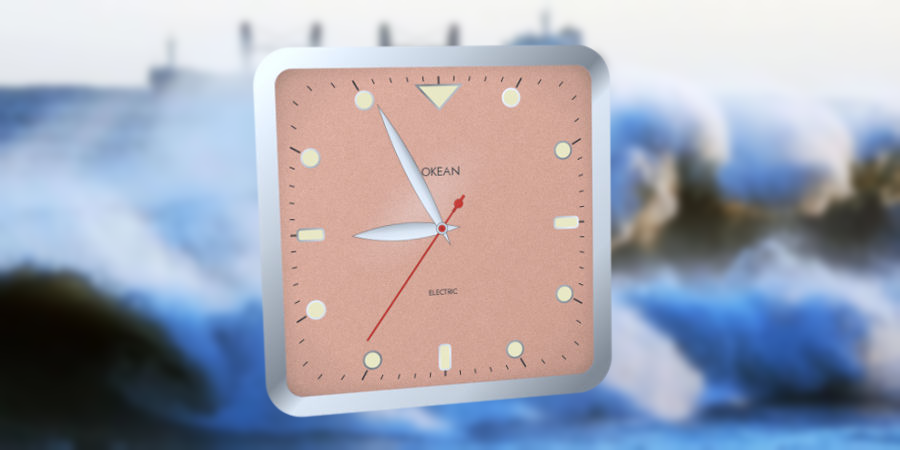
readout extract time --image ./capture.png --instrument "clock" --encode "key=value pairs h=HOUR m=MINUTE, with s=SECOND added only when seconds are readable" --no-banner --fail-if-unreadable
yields h=8 m=55 s=36
